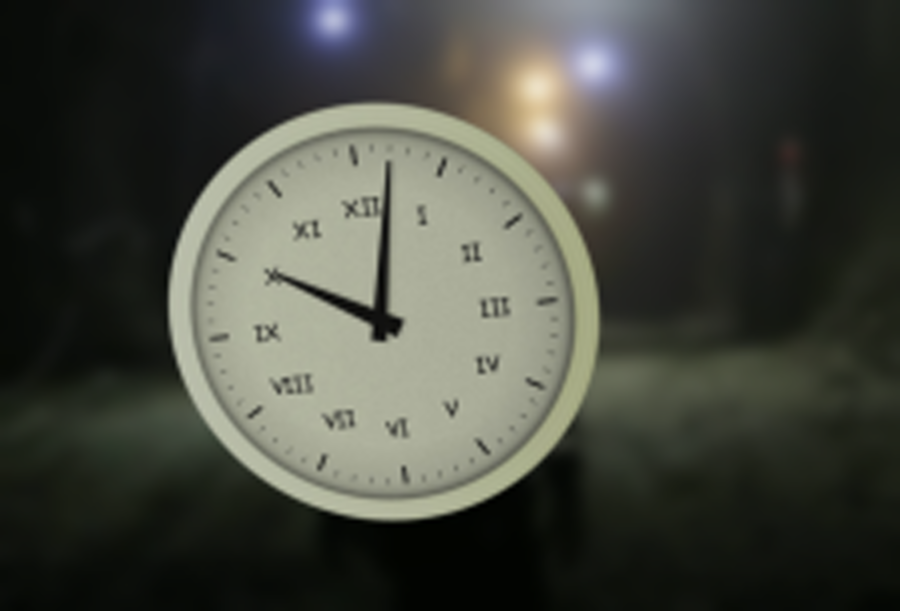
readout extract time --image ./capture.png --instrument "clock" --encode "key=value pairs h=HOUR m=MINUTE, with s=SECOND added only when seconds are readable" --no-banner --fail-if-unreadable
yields h=10 m=2
